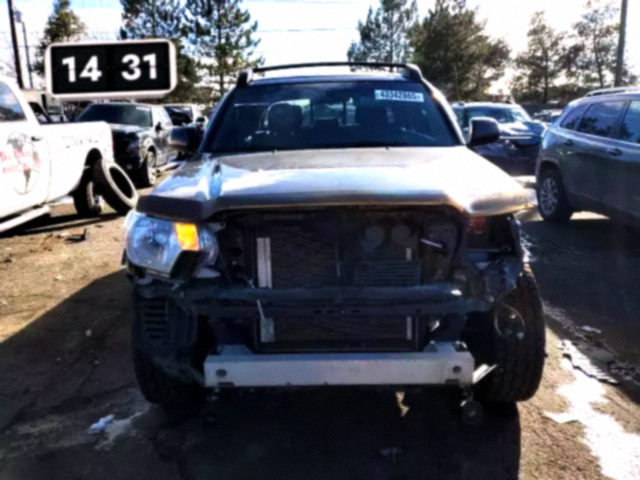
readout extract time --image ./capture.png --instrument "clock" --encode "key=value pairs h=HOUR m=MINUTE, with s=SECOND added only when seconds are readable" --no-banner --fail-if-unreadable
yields h=14 m=31
